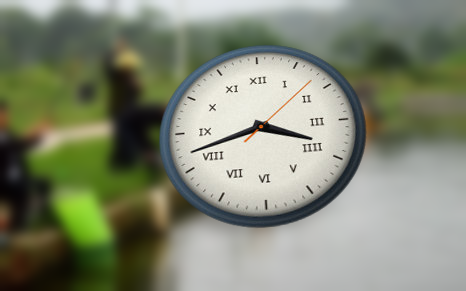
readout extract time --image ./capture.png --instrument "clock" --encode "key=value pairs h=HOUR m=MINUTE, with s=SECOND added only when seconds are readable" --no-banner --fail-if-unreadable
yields h=3 m=42 s=8
